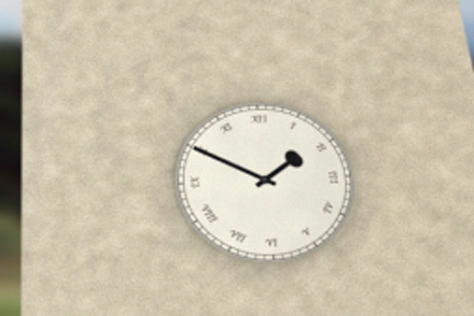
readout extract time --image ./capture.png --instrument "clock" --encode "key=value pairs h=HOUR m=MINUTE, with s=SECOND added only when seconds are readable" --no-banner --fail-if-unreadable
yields h=1 m=50
